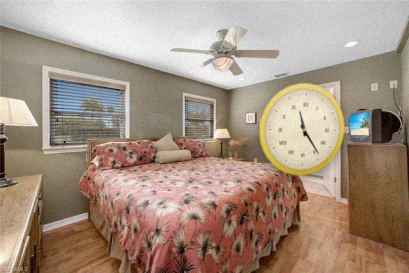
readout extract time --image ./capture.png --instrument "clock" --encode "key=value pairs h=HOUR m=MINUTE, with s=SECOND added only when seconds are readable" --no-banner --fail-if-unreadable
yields h=11 m=24
